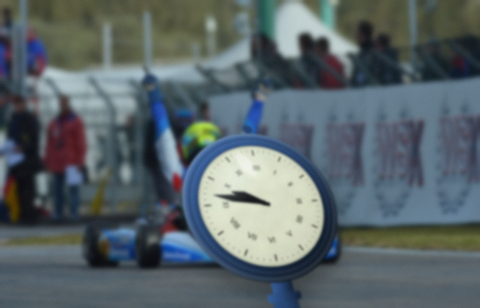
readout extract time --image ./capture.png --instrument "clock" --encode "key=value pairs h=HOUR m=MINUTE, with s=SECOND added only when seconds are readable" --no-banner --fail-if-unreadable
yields h=9 m=47
